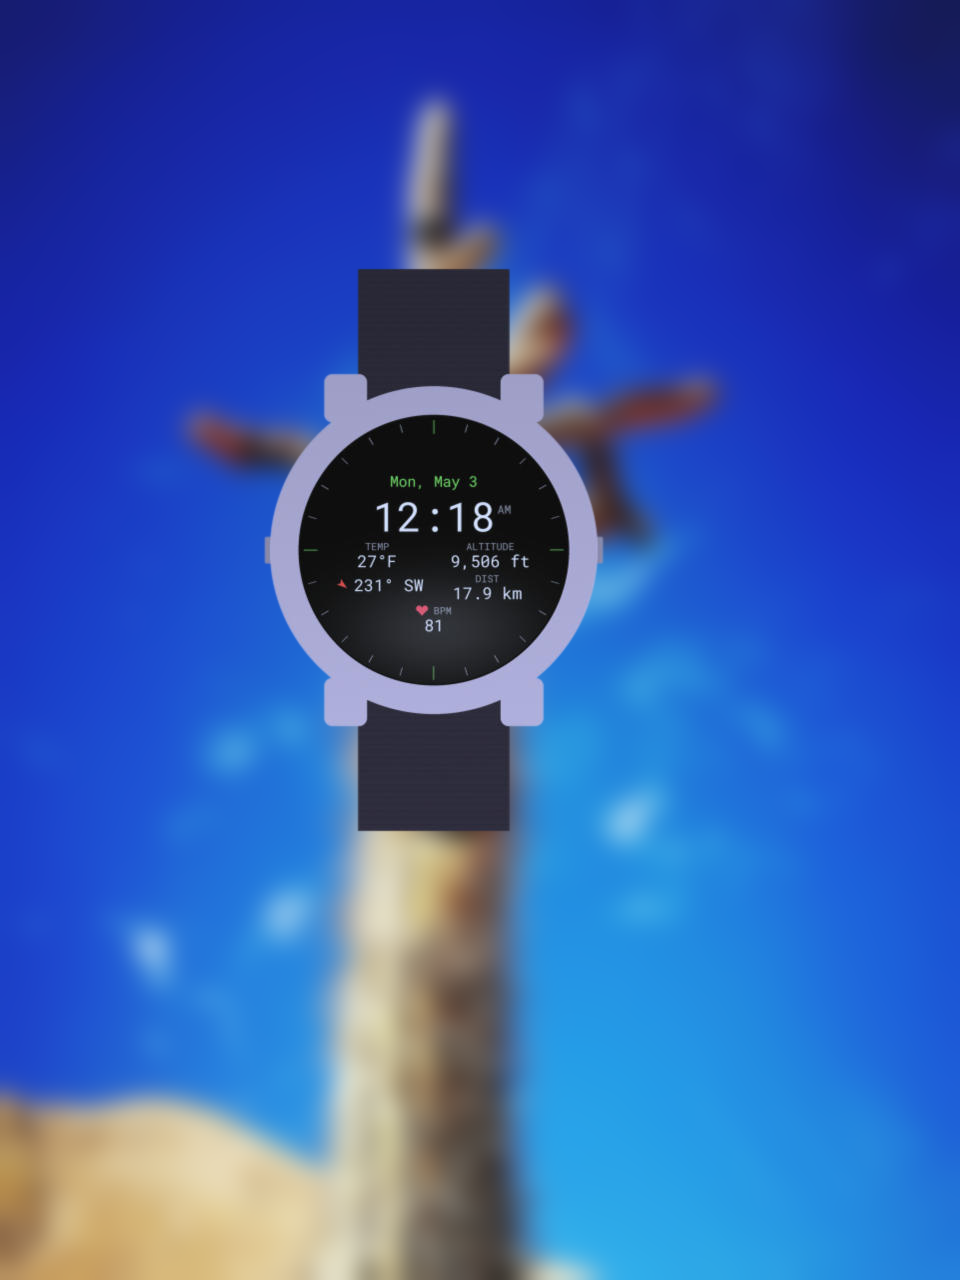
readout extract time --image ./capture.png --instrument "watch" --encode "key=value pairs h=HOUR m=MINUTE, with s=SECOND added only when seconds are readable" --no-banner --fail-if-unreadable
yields h=12 m=18
